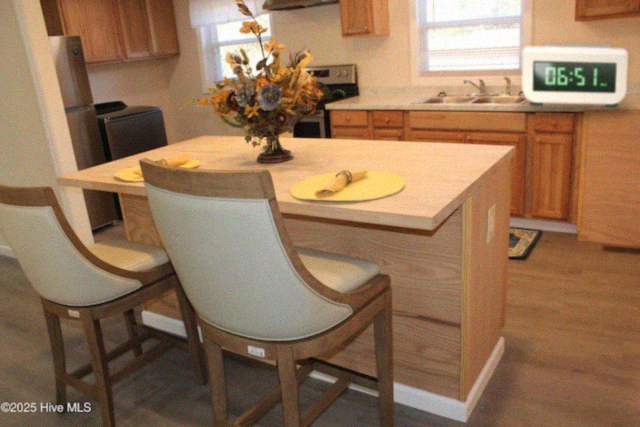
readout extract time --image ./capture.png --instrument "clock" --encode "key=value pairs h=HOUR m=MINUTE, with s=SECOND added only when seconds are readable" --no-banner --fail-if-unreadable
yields h=6 m=51
